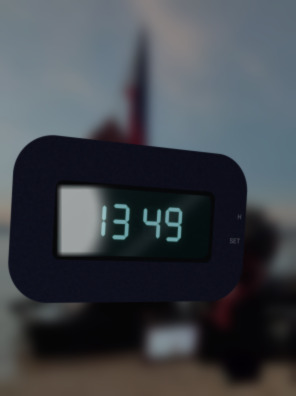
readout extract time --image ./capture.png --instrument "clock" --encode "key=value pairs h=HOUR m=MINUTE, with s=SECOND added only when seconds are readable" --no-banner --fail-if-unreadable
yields h=13 m=49
